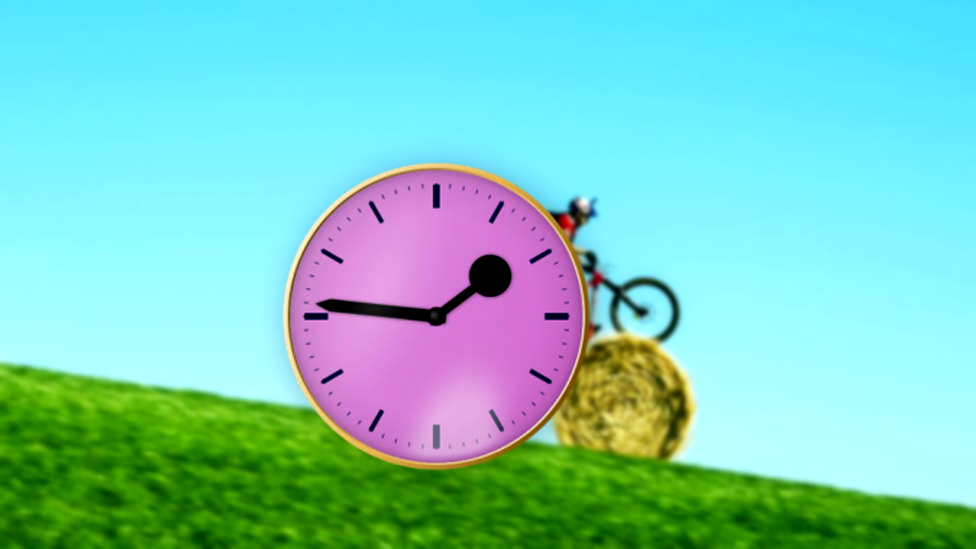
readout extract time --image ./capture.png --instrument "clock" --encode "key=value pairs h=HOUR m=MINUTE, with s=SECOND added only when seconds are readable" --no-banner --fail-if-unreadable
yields h=1 m=46
